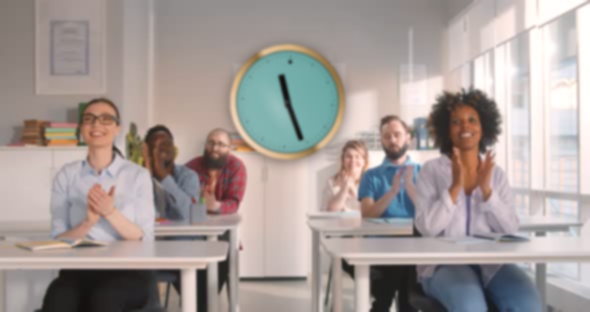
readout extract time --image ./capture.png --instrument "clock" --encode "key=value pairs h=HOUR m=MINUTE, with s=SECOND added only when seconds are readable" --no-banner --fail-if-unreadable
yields h=11 m=26
